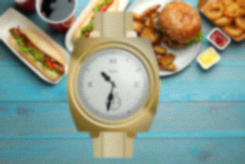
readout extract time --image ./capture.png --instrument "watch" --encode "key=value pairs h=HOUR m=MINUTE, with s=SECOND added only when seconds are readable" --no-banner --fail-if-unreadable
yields h=10 m=32
